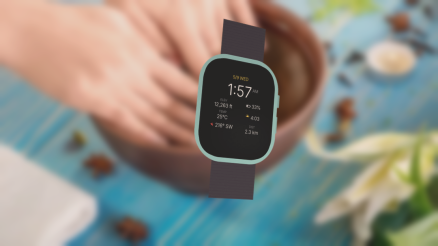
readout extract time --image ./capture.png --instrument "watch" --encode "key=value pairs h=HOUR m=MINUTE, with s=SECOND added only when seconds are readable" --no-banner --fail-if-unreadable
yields h=1 m=57
